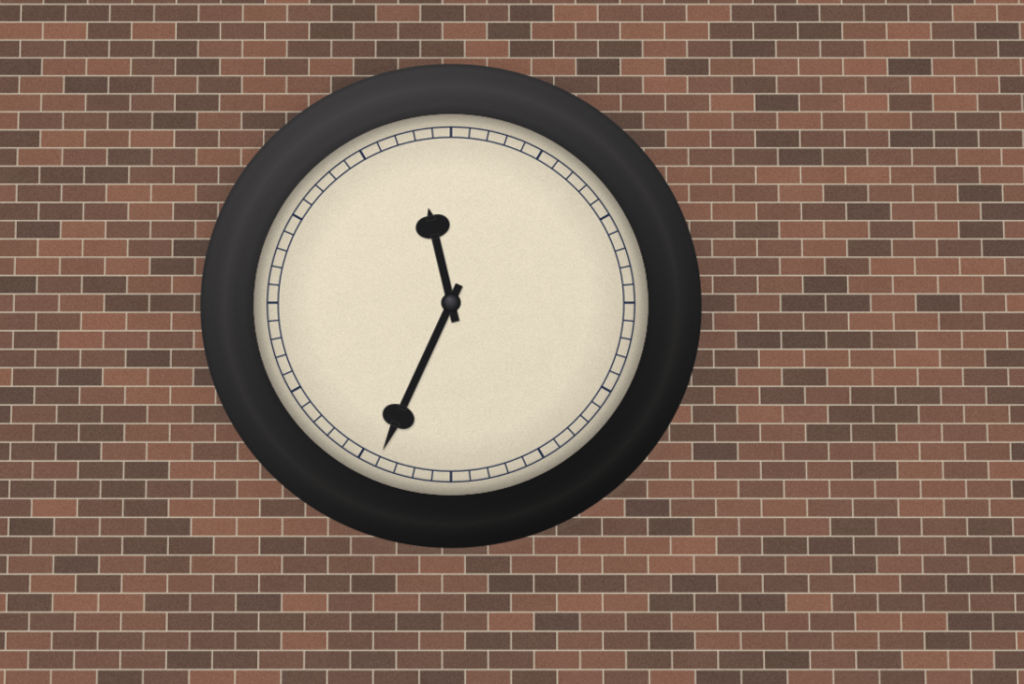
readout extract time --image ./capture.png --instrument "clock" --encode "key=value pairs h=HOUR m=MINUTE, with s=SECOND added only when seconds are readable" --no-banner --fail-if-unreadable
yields h=11 m=34
